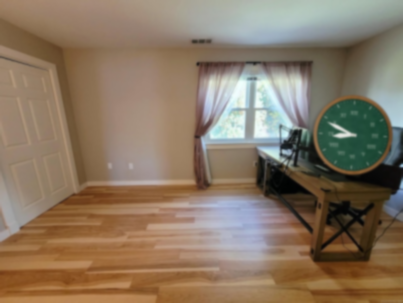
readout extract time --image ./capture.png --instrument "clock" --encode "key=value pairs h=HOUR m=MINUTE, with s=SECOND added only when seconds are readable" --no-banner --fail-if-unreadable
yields h=8 m=49
